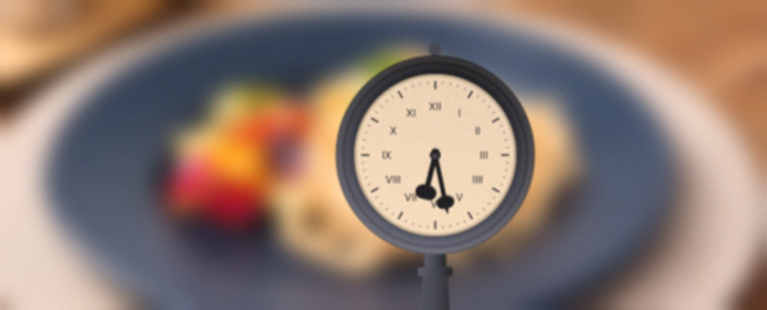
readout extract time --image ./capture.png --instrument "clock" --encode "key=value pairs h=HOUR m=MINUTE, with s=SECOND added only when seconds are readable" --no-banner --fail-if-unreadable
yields h=6 m=28
